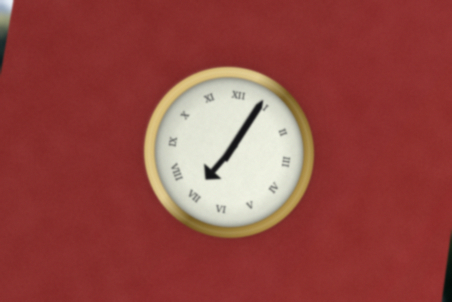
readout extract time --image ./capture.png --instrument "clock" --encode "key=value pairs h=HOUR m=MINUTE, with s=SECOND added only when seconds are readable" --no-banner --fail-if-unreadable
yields h=7 m=4
